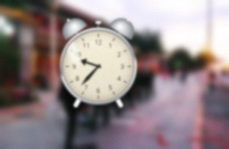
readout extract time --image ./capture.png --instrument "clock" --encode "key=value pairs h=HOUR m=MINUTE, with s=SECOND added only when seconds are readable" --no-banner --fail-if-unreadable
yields h=9 m=37
